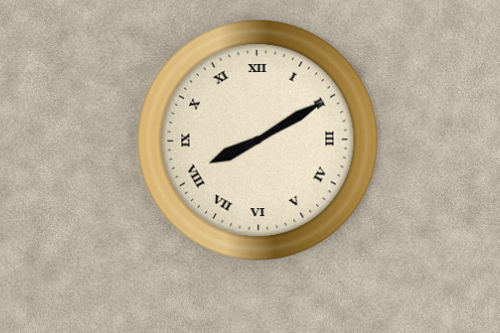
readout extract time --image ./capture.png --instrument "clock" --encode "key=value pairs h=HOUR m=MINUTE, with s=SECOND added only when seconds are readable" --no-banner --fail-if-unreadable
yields h=8 m=10
